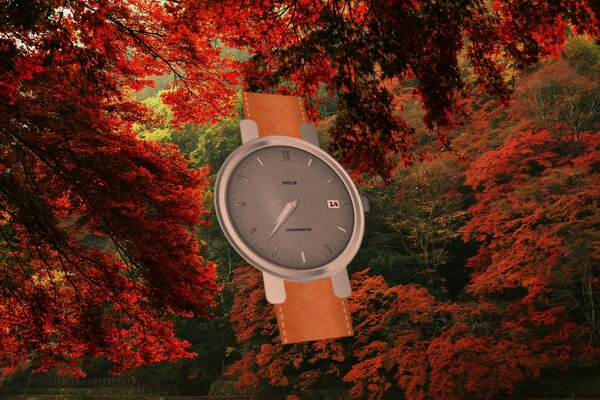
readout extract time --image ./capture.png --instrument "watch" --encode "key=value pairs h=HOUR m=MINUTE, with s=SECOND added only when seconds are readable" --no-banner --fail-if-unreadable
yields h=7 m=37
